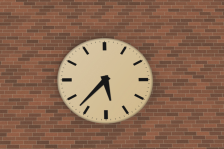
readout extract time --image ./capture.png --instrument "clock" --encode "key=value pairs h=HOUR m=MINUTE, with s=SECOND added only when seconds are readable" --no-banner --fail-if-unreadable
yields h=5 m=37
